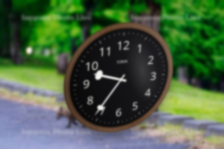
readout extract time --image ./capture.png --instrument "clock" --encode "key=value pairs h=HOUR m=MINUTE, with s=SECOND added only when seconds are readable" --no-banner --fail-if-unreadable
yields h=9 m=36
